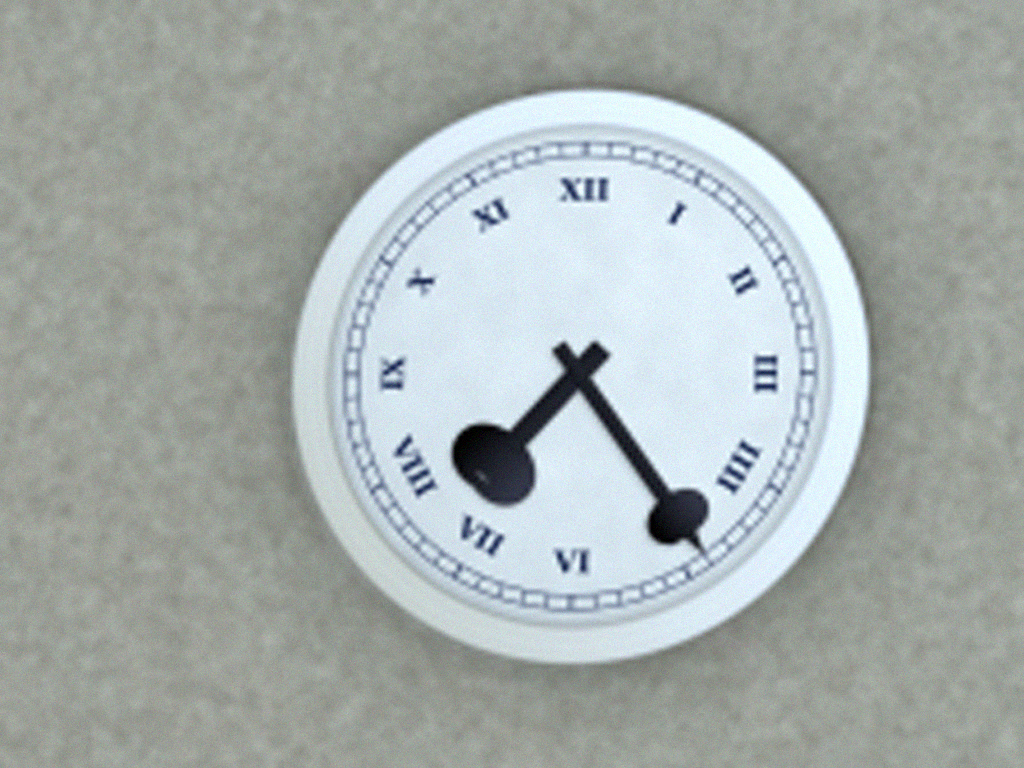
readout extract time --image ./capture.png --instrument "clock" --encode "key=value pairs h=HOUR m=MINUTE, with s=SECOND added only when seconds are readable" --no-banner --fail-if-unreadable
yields h=7 m=24
